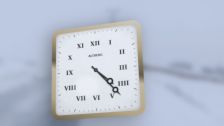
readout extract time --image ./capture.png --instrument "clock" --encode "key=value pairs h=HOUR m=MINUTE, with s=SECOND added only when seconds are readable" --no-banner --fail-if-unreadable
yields h=4 m=23
